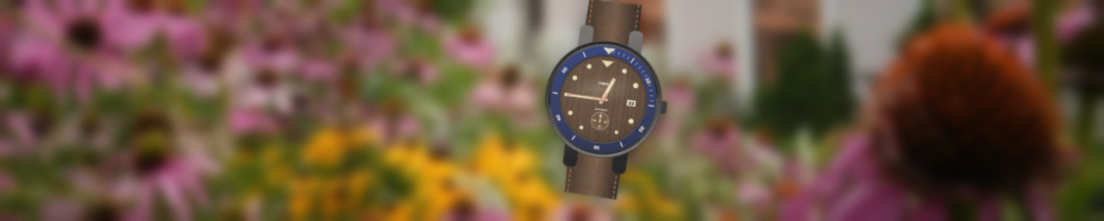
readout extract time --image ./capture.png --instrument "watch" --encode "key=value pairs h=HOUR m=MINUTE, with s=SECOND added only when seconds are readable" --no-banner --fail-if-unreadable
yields h=12 m=45
